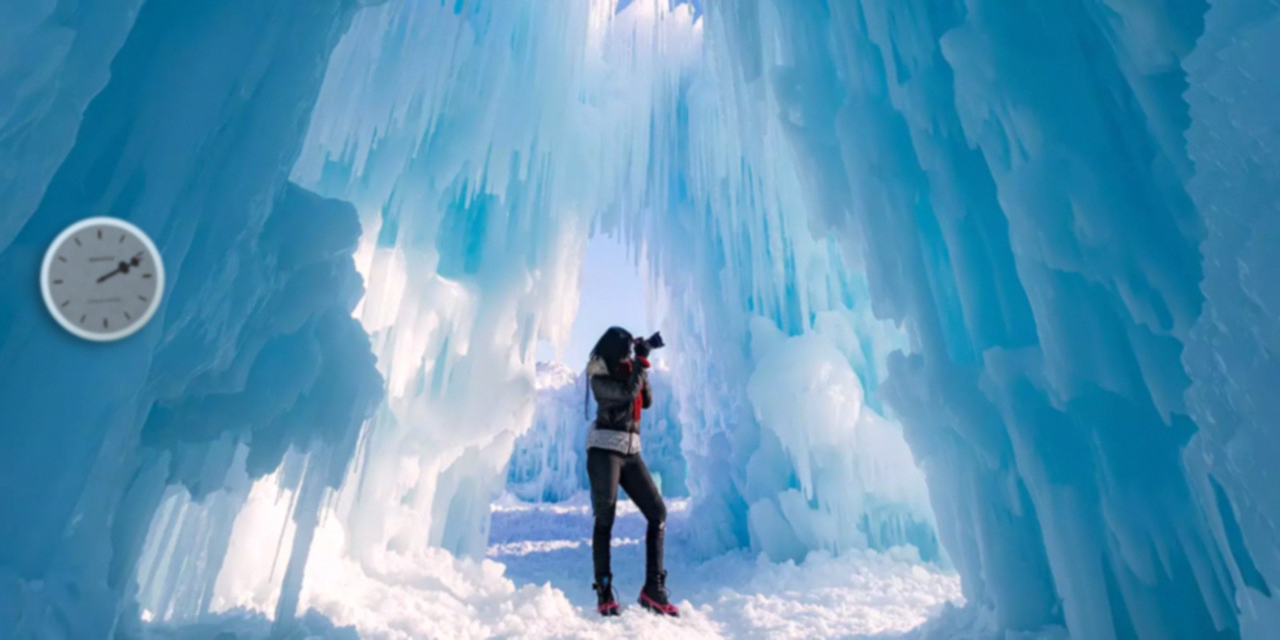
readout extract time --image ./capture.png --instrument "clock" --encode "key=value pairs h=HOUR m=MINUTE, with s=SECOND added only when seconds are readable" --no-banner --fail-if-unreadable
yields h=2 m=11
